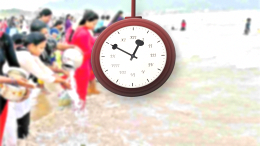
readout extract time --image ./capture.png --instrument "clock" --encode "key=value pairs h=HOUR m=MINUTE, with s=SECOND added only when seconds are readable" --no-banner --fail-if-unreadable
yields h=12 m=50
